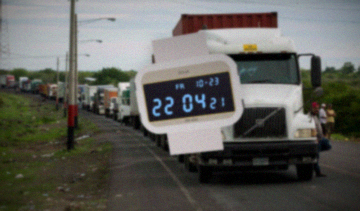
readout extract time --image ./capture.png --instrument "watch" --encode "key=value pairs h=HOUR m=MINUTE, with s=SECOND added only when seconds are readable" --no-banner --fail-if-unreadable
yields h=22 m=4 s=21
